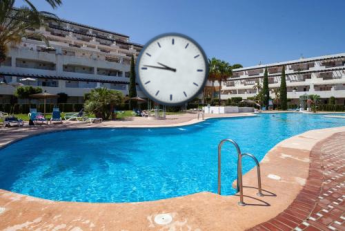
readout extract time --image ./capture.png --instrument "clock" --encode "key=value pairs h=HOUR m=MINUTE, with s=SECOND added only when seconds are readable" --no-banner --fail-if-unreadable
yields h=9 m=46
